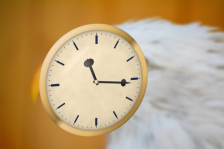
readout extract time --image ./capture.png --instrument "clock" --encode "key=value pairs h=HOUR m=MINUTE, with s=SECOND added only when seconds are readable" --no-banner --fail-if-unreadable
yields h=11 m=16
